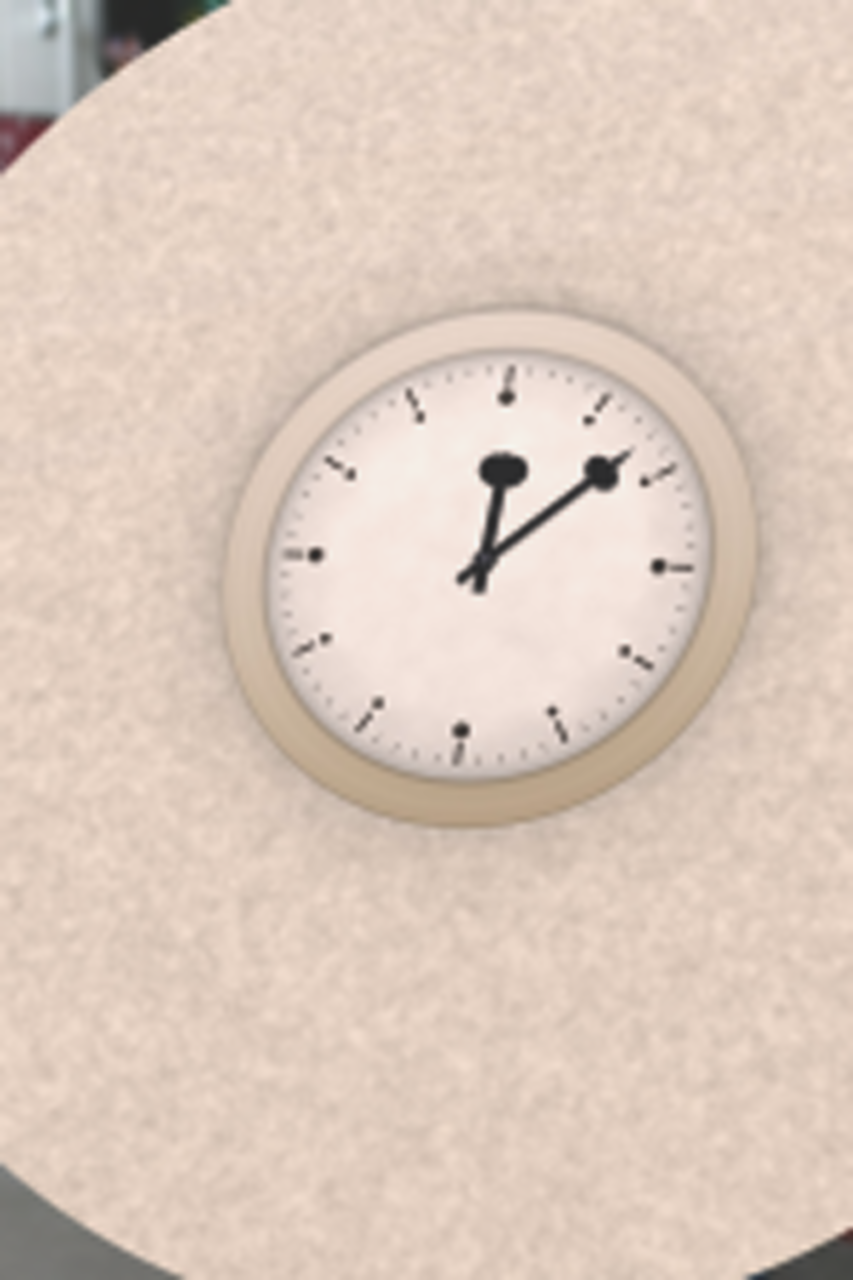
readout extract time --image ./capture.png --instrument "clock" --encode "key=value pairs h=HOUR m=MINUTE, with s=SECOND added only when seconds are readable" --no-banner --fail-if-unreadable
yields h=12 m=8
